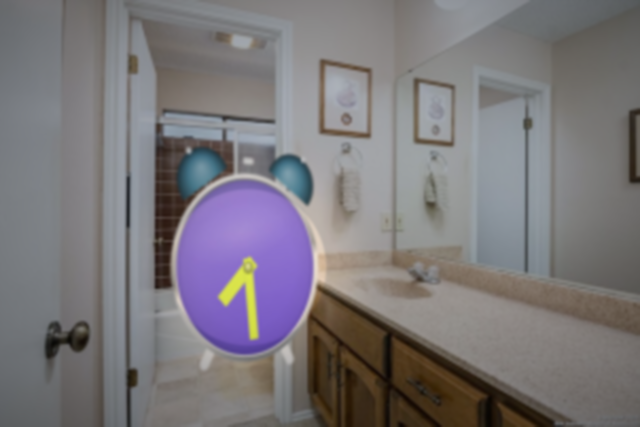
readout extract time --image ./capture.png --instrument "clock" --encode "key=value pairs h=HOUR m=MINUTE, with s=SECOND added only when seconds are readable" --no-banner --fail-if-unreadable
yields h=7 m=29
